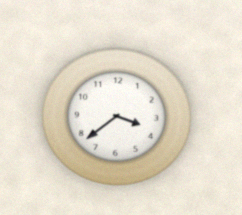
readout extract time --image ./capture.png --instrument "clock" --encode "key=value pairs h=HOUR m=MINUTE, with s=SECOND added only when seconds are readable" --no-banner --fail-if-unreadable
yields h=3 m=38
